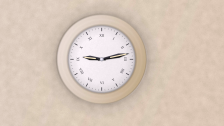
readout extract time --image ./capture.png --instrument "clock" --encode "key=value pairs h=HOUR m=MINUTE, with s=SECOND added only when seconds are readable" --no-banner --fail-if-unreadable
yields h=9 m=13
